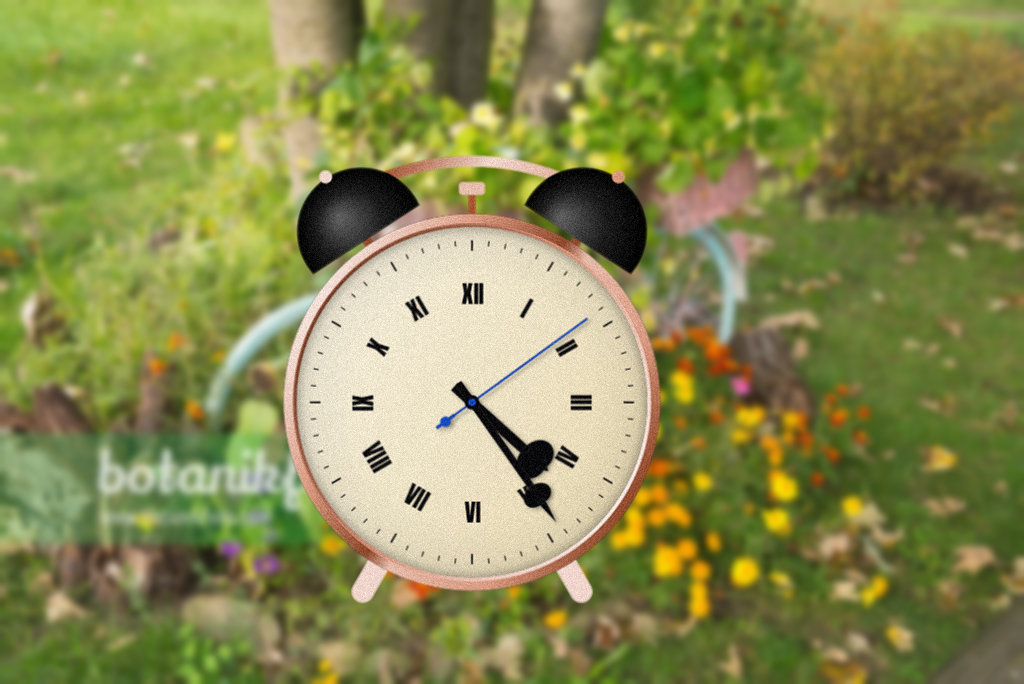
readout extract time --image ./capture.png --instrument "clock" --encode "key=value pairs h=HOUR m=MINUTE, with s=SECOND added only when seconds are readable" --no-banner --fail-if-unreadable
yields h=4 m=24 s=9
